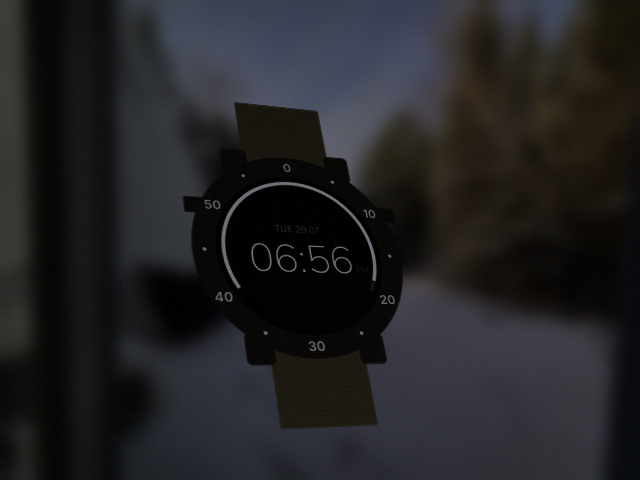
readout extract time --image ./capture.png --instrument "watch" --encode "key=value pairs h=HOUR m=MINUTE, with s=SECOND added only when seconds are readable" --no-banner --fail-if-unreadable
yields h=6 m=56
